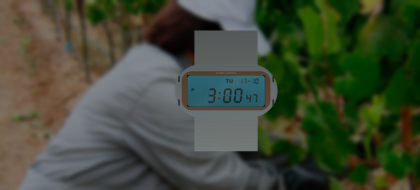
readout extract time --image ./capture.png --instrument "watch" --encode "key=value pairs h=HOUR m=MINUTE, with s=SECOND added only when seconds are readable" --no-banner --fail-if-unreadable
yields h=3 m=0 s=47
